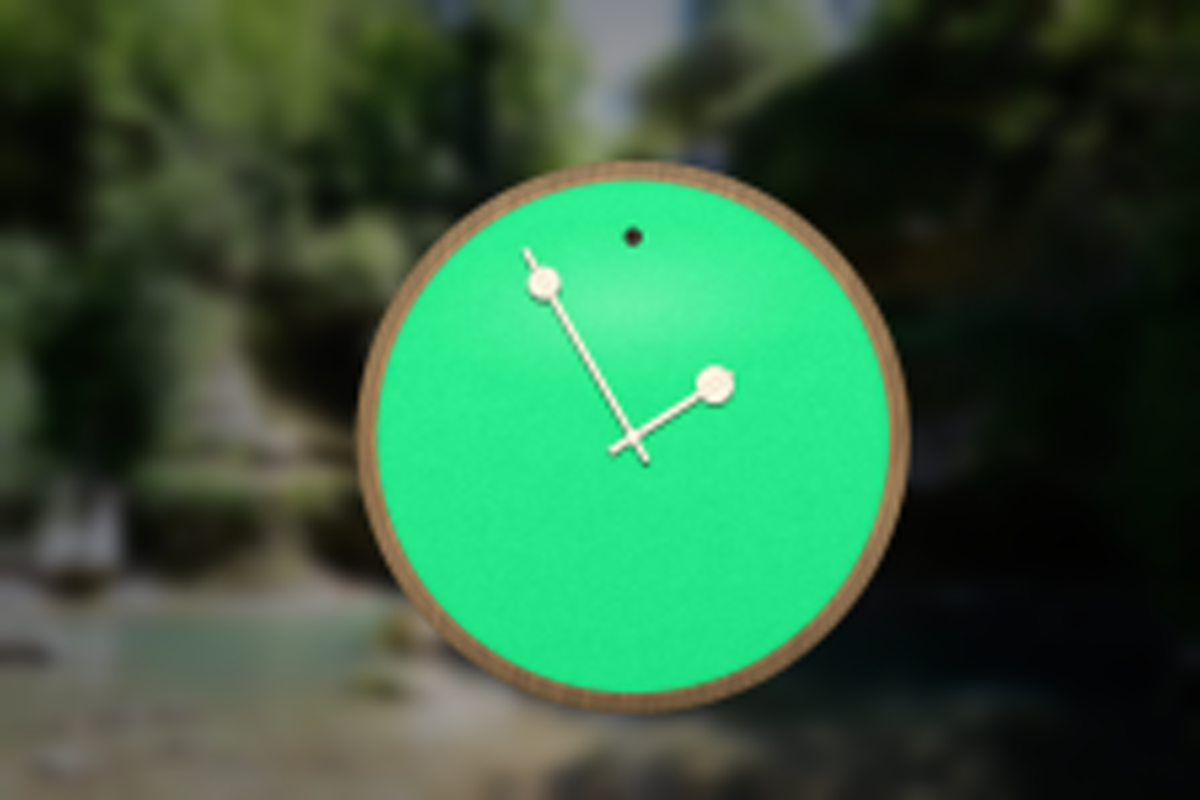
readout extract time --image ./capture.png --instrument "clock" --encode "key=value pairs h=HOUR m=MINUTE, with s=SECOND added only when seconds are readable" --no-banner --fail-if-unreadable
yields h=1 m=55
